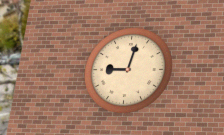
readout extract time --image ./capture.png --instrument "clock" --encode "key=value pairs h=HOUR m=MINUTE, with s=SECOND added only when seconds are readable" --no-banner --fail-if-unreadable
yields h=9 m=2
